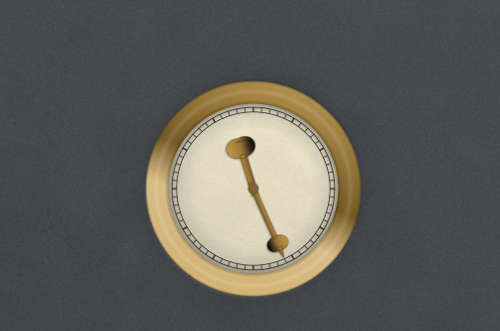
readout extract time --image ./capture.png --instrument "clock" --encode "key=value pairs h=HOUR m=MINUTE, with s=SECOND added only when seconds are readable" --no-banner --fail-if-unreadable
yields h=11 m=26
